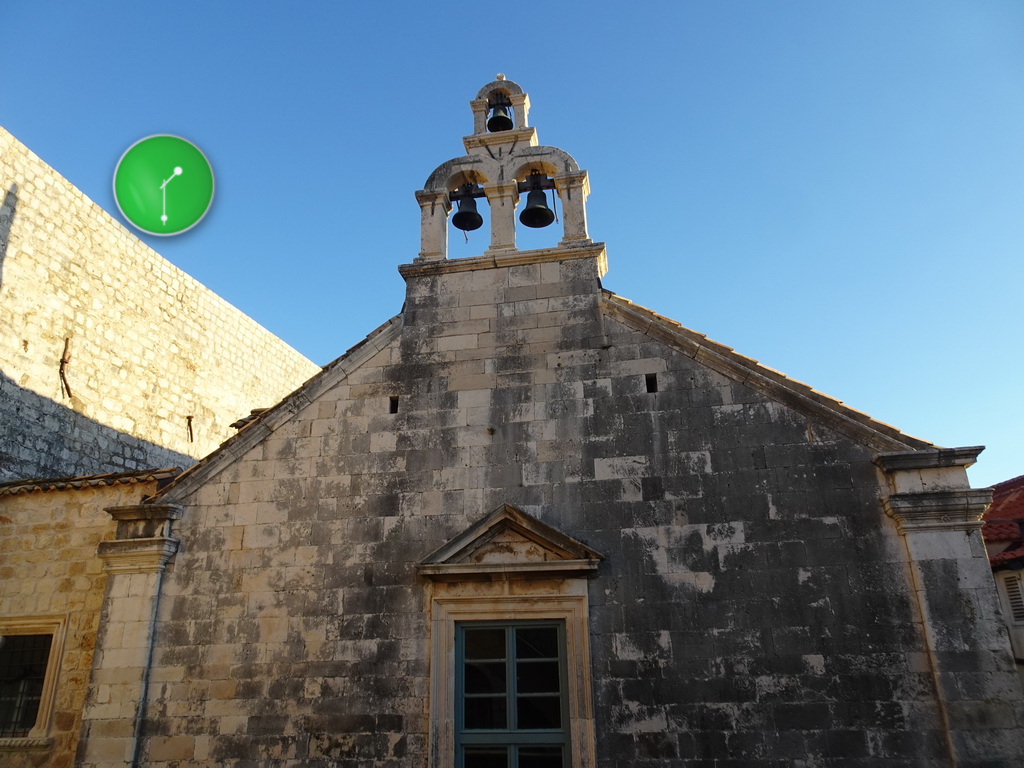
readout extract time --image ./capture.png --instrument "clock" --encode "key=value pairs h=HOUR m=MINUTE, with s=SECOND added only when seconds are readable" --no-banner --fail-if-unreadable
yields h=1 m=30
